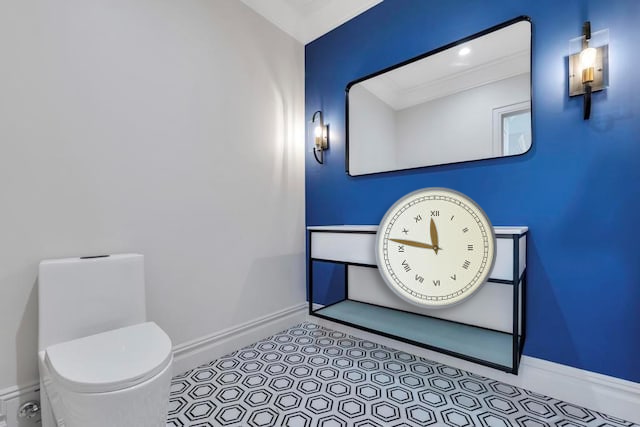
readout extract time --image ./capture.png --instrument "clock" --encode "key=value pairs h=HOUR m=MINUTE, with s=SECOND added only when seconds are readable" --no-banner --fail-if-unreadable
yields h=11 m=47
